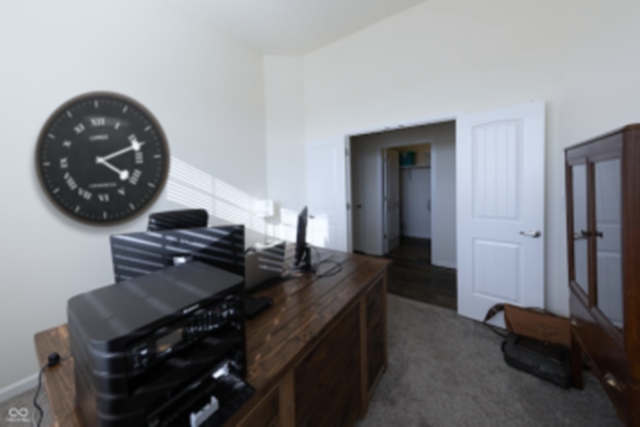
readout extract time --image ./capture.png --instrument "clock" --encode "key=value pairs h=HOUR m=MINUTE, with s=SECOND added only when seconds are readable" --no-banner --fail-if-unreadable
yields h=4 m=12
